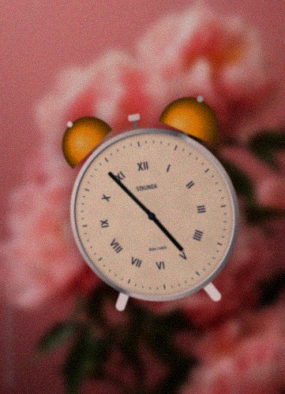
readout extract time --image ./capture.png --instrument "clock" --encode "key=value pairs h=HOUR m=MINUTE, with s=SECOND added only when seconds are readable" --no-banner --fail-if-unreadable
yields h=4 m=54
